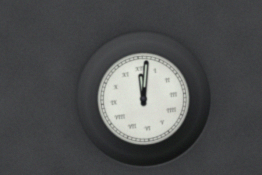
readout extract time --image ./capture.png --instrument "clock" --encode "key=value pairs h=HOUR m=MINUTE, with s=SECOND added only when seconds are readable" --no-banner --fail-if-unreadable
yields h=12 m=2
